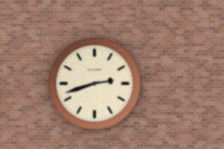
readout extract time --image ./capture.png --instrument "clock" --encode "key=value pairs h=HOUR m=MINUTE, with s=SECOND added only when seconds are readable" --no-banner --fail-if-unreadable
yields h=2 m=42
